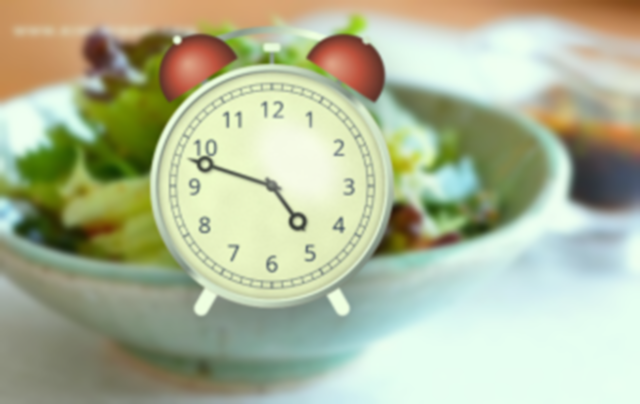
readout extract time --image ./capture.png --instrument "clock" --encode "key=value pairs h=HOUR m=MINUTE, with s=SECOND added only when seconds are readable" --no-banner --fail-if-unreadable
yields h=4 m=48
